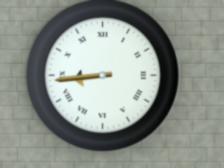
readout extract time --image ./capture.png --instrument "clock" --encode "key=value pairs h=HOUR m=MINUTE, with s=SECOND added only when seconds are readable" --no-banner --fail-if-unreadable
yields h=8 m=44
